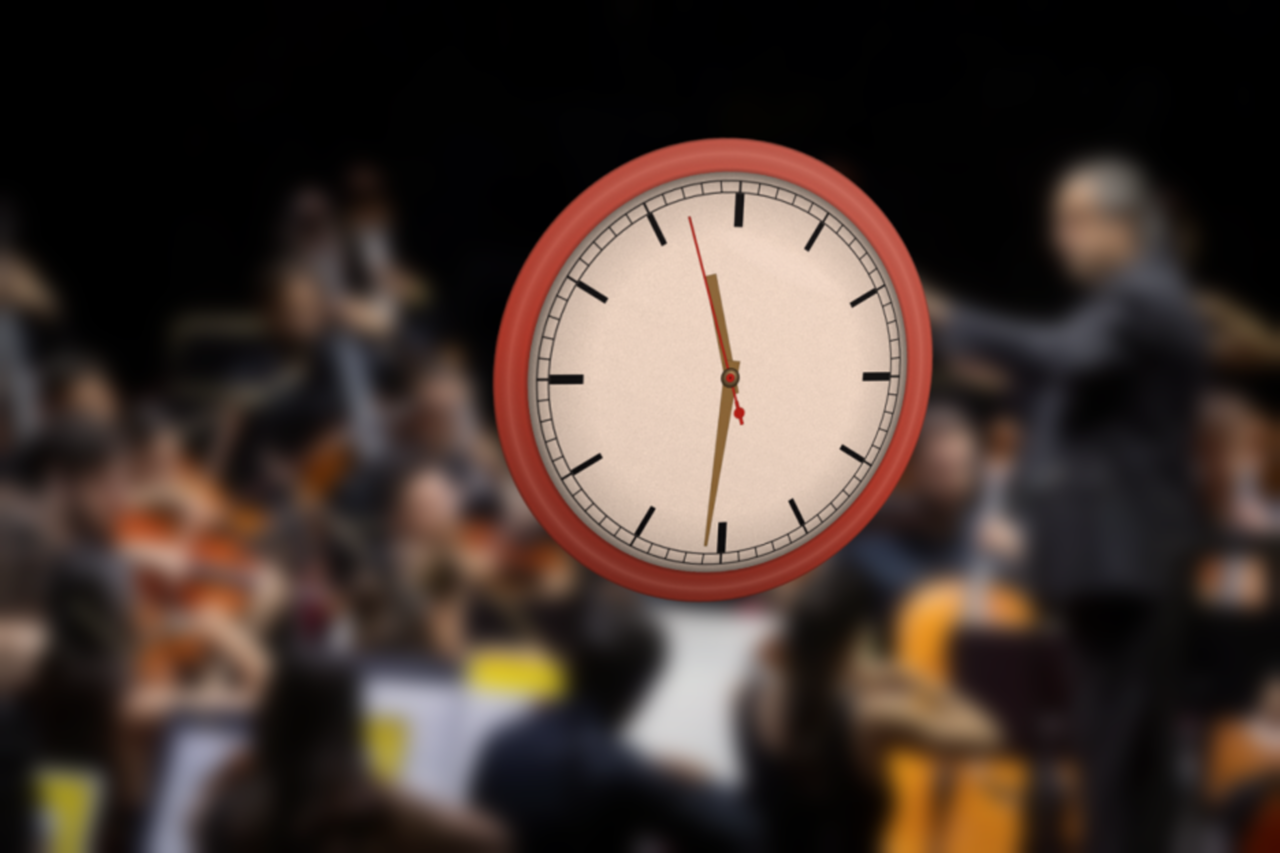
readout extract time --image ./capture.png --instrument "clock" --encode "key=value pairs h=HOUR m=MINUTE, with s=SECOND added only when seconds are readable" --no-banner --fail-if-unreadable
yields h=11 m=30 s=57
